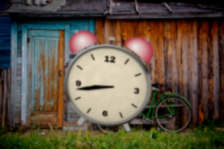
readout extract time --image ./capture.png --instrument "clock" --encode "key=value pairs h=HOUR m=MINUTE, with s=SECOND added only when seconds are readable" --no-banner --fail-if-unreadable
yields h=8 m=43
